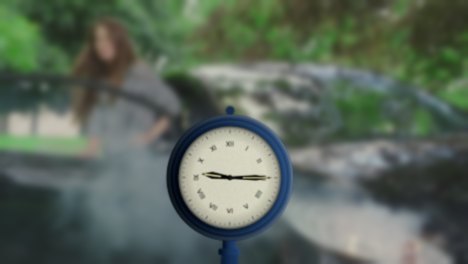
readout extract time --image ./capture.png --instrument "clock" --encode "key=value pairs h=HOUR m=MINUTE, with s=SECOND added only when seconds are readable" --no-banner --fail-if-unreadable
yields h=9 m=15
